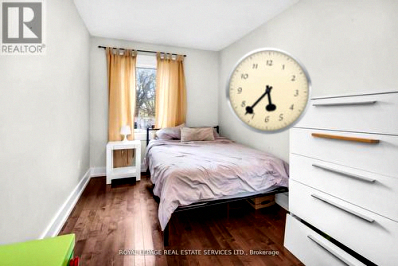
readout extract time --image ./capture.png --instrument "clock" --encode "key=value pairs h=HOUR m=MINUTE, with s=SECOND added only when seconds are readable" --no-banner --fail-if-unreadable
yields h=5 m=37
